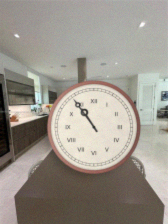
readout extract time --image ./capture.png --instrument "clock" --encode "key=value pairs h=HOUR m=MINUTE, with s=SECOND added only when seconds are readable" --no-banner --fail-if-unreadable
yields h=10 m=54
